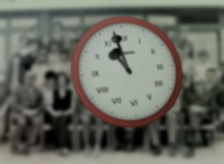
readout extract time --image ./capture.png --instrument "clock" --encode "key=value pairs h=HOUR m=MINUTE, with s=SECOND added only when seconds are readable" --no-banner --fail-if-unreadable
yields h=10 m=58
